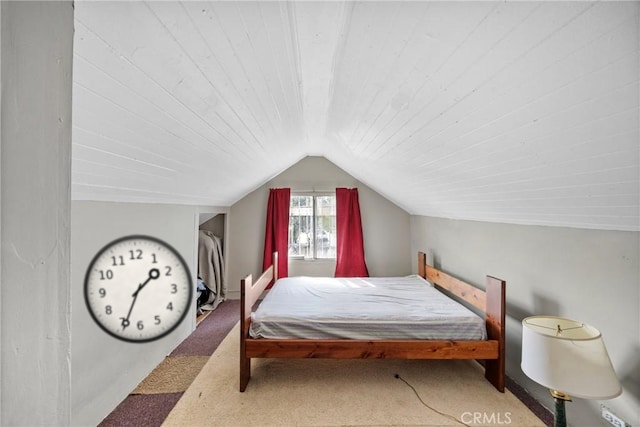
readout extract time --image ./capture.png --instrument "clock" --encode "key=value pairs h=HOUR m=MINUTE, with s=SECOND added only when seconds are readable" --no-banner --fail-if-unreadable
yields h=1 m=34
